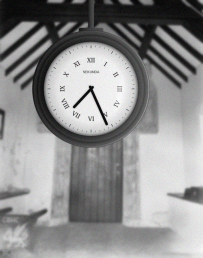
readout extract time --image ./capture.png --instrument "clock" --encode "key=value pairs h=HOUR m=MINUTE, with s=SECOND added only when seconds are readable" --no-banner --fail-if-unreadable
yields h=7 m=26
